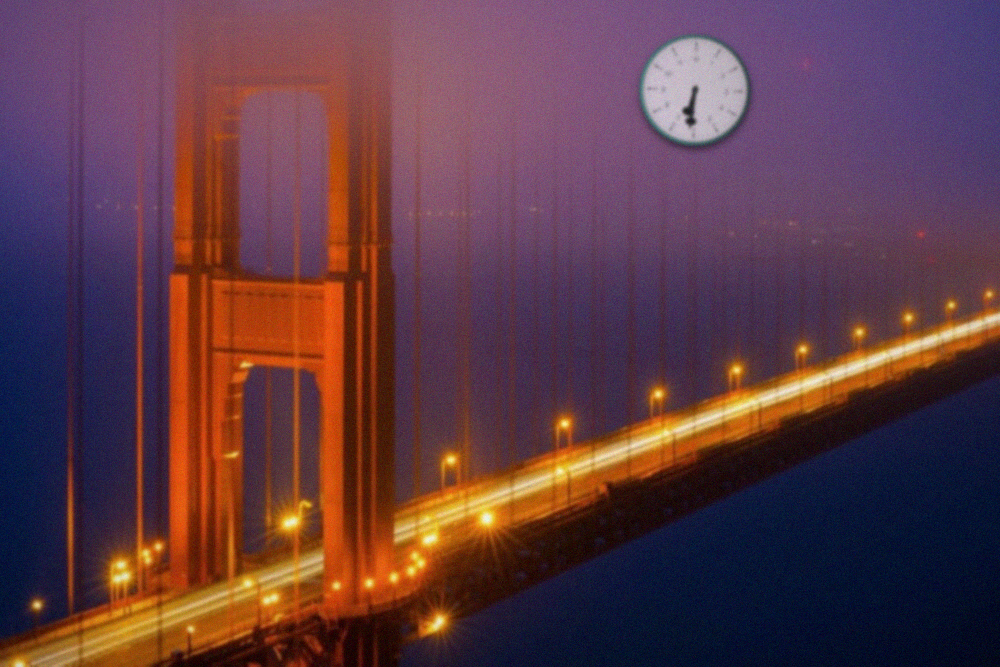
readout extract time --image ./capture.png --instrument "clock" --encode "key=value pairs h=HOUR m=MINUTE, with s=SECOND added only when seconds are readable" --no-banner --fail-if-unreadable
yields h=6 m=31
